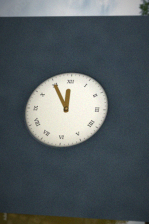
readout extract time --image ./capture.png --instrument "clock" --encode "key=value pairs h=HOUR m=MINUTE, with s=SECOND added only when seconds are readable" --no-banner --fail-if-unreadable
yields h=11 m=55
